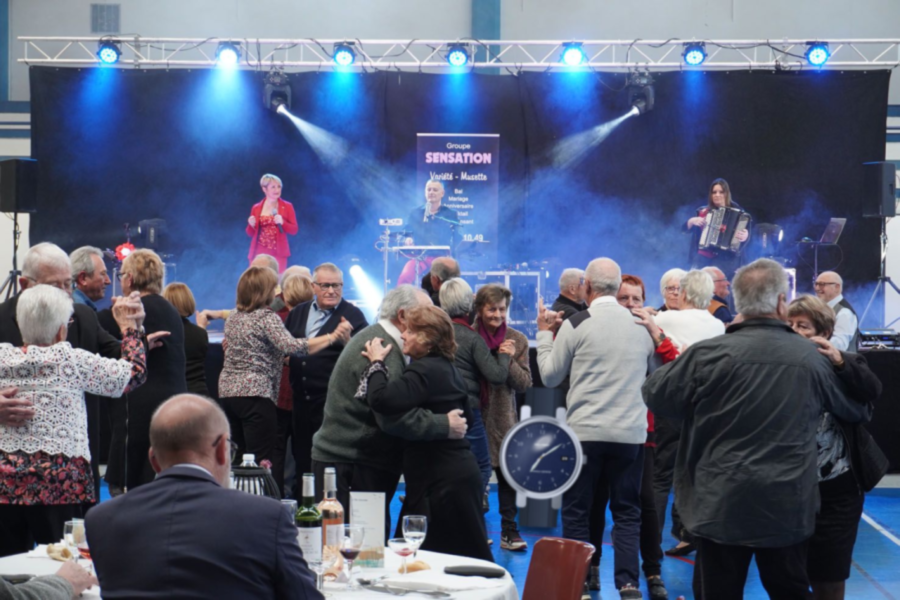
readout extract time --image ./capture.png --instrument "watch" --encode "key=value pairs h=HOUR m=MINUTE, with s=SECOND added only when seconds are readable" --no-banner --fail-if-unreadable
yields h=7 m=9
